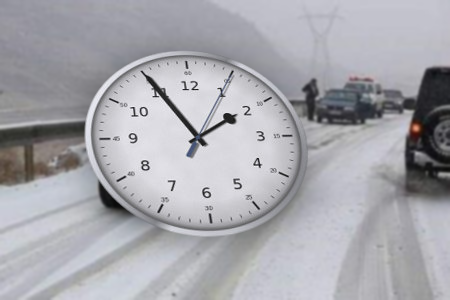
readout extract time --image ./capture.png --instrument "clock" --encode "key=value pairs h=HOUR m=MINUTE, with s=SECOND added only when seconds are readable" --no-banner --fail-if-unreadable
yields h=1 m=55 s=5
